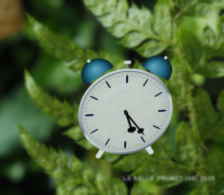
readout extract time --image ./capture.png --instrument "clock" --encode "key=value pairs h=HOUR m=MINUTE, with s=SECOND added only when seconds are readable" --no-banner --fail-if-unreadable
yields h=5 m=24
